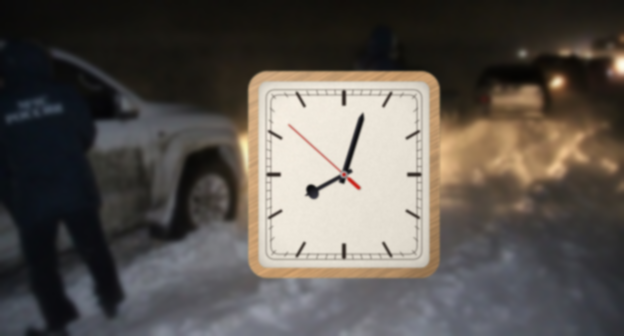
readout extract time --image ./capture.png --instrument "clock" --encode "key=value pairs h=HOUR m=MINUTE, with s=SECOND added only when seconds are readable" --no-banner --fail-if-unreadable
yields h=8 m=2 s=52
